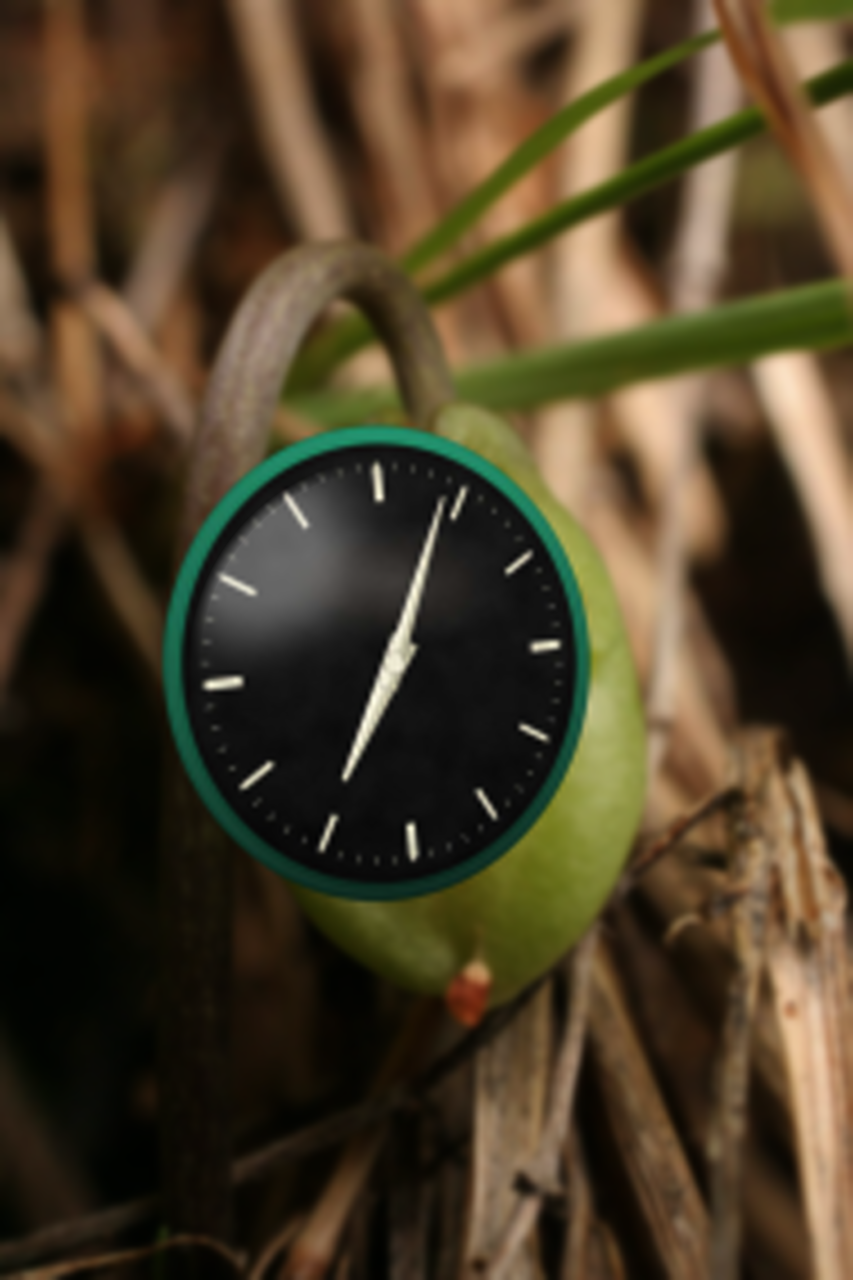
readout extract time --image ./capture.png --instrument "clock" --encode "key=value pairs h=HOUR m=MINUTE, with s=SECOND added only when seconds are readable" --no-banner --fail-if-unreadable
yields h=7 m=4
